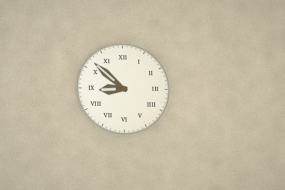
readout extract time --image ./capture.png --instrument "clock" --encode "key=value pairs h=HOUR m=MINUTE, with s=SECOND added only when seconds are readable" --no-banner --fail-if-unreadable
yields h=8 m=52
